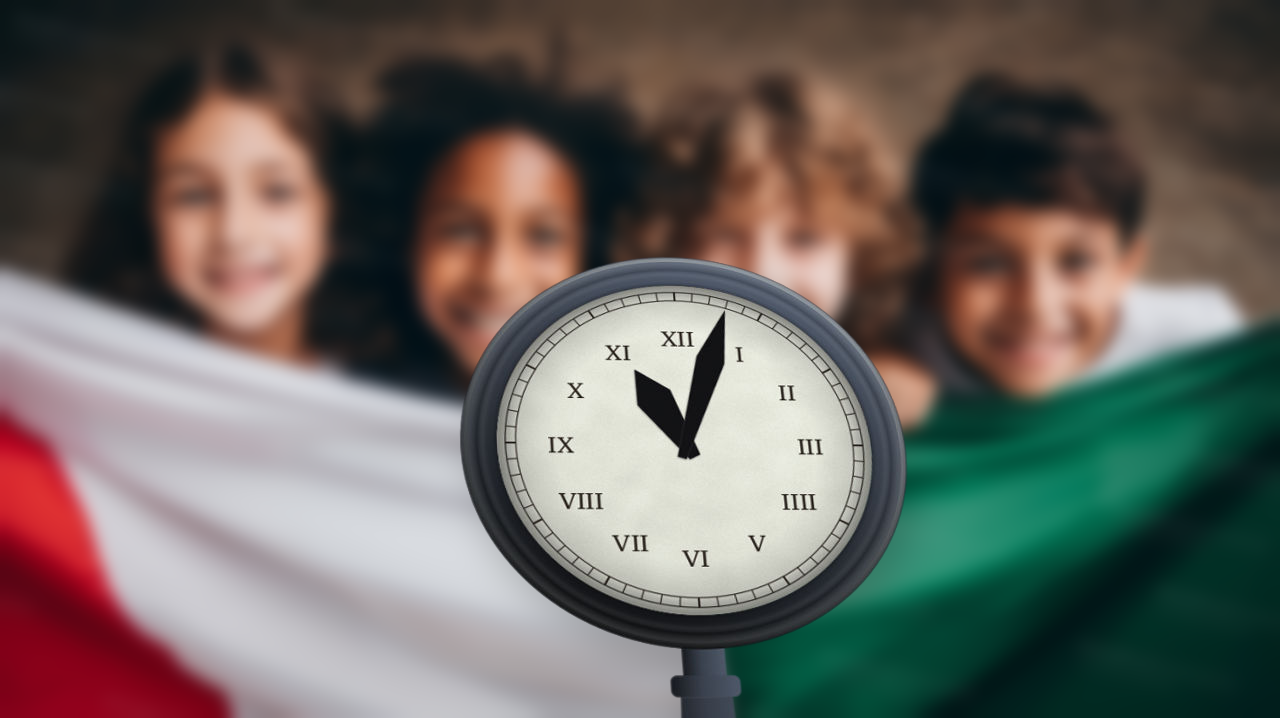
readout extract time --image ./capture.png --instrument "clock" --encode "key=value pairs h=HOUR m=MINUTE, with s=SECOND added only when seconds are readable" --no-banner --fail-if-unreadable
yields h=11 m=3
